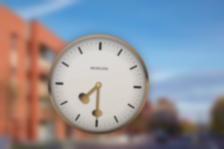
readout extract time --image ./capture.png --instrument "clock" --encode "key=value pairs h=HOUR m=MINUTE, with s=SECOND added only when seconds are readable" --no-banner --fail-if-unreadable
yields h=7 m=30
